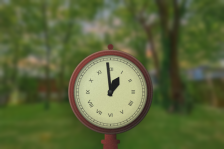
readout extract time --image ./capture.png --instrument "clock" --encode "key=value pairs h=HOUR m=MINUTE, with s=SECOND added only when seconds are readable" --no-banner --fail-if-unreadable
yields h=12 m=59
